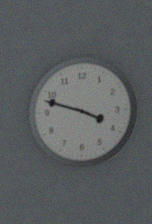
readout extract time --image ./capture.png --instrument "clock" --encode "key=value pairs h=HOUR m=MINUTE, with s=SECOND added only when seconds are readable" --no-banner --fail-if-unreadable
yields h=3 m=48
